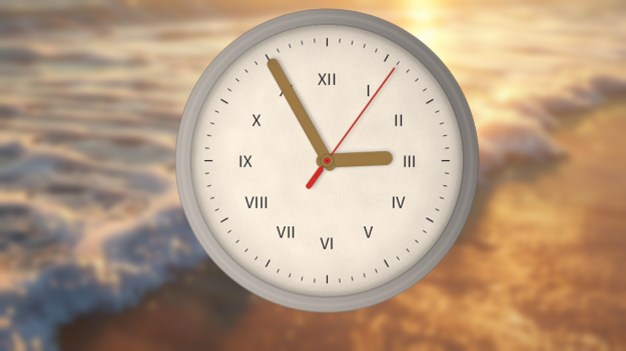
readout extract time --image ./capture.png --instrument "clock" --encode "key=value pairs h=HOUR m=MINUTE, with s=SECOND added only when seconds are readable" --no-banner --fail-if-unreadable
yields h=2 m=55 s=6
